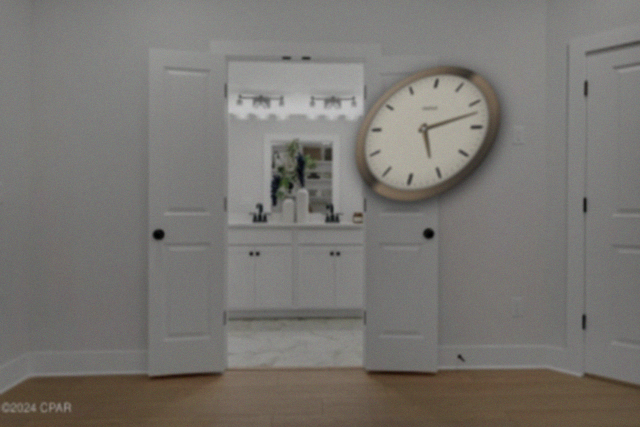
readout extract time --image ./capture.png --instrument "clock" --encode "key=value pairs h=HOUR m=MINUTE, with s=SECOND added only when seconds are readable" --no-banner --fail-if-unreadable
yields h=5 m=12
